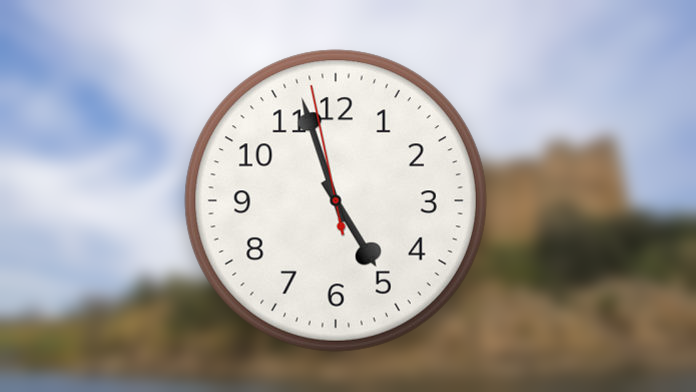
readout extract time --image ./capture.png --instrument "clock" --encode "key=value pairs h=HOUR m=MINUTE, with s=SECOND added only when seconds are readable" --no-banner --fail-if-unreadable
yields h=4 m=56 s=58
